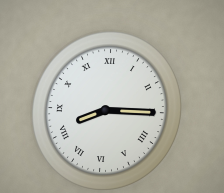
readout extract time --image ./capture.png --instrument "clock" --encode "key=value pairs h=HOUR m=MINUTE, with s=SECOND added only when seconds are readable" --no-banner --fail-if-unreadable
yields h=8 m=15
